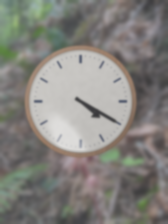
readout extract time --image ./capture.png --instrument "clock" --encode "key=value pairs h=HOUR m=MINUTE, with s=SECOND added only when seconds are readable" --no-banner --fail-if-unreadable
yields h=4 m=20
